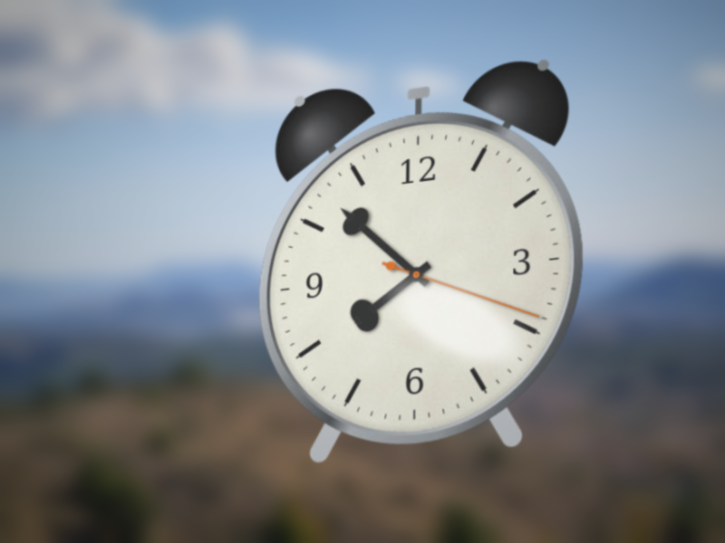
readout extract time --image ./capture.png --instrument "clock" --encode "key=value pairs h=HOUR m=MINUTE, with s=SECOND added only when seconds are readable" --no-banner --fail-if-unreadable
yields h=7 m=52 s=19
